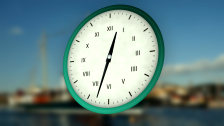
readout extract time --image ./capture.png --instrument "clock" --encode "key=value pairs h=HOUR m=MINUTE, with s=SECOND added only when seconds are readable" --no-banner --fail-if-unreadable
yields h=12 m=33
